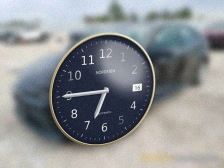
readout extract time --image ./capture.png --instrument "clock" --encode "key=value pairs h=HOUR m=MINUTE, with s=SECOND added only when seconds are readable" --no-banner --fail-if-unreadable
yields h=6 m=45
